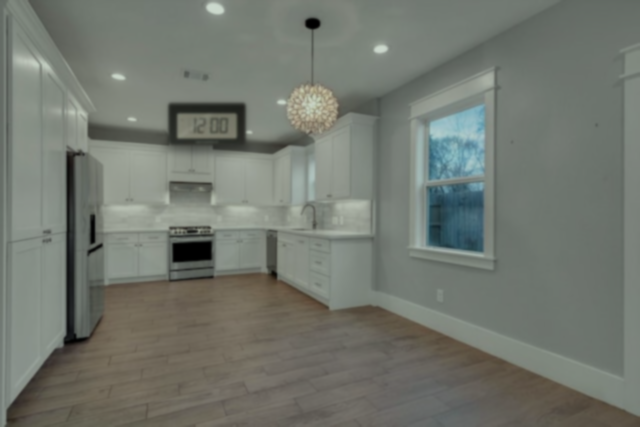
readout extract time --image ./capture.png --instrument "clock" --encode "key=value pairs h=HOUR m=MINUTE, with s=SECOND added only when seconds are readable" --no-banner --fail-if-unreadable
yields h=12 m=0
